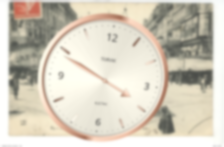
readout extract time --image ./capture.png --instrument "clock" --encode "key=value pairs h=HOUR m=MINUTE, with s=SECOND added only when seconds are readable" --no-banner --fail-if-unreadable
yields h=3 m=49
